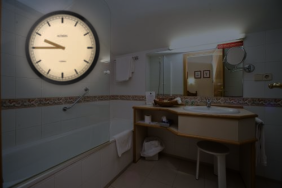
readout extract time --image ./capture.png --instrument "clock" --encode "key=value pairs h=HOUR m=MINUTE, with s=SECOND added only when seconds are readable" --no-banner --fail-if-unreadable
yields h=9 m=45
